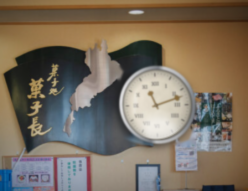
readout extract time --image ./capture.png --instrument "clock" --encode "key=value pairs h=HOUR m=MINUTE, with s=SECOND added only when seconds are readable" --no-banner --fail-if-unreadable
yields h=11 m=12
